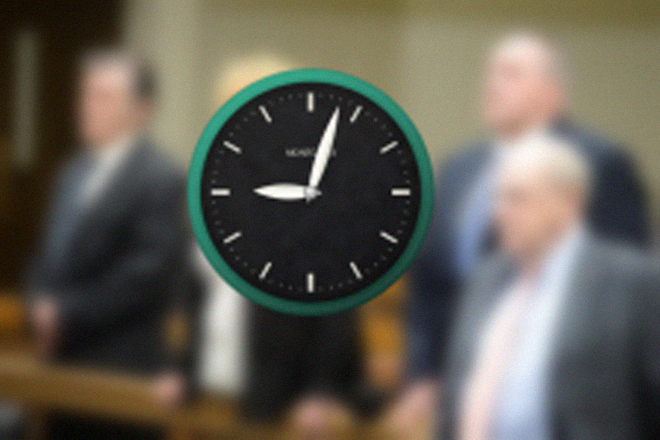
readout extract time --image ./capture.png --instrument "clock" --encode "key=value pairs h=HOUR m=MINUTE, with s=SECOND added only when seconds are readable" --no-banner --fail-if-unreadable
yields h=9 m=3
